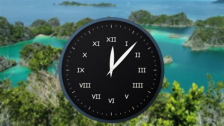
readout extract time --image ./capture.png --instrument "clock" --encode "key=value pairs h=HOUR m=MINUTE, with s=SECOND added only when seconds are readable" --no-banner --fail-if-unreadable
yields h=12 m=7
